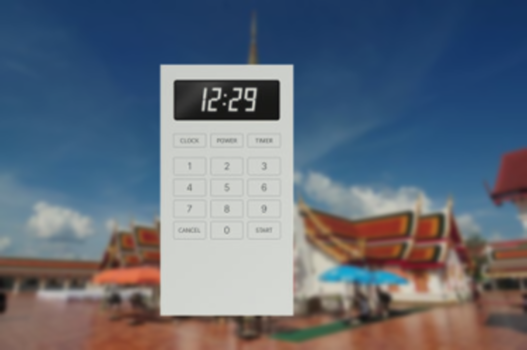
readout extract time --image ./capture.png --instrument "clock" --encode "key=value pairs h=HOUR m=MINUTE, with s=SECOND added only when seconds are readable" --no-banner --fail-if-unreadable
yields h=12 m=29
